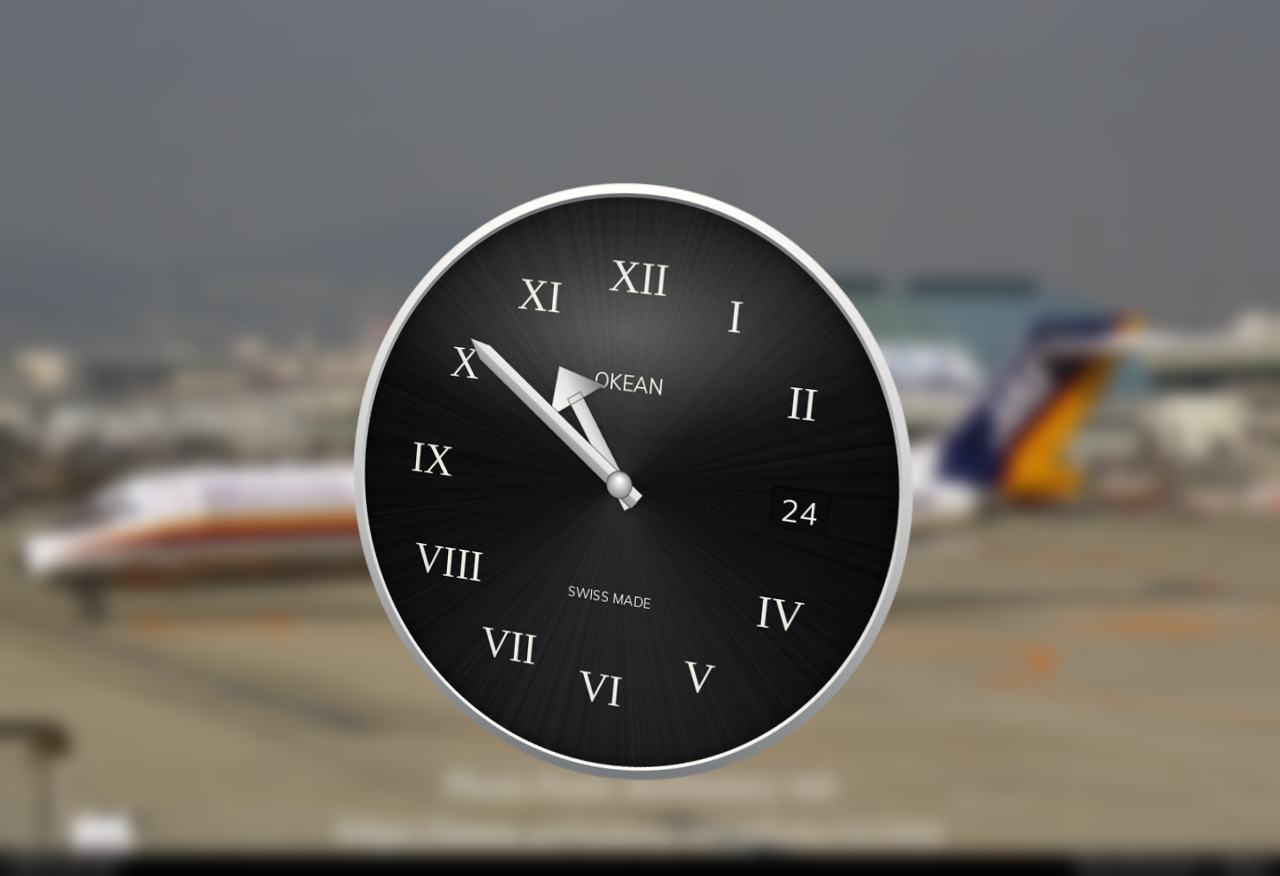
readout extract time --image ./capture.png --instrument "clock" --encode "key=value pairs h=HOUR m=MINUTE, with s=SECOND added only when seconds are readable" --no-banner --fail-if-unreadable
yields h=10 m=51
